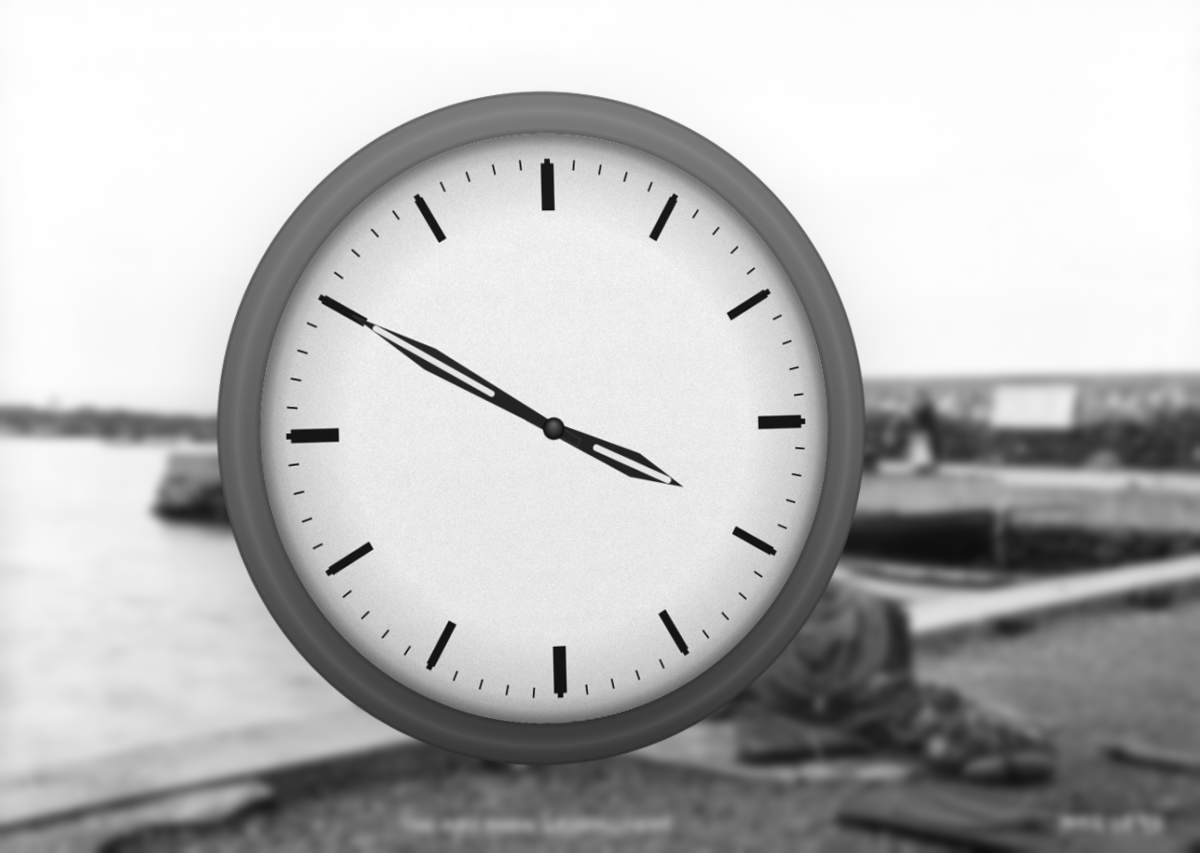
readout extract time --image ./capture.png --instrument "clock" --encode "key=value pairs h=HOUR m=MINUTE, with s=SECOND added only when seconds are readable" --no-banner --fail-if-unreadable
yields h=3 m=50
